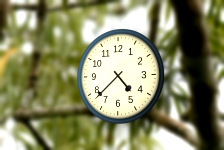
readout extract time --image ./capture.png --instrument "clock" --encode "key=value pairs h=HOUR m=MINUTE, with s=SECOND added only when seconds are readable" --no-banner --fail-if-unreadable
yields h=4 m=38
